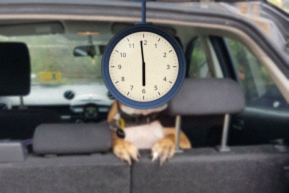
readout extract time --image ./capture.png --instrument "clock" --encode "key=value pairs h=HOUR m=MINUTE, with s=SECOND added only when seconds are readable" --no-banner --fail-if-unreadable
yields h=5 m=59
